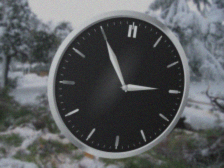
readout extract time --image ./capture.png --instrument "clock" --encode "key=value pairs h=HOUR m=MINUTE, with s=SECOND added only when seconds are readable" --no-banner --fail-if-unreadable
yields h=2 m=55
